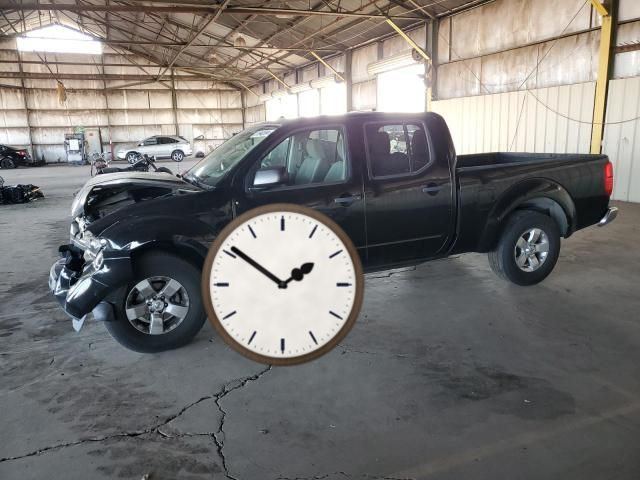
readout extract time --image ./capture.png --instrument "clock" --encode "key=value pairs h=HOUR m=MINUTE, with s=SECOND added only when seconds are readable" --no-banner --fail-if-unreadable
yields h=1 m=51
